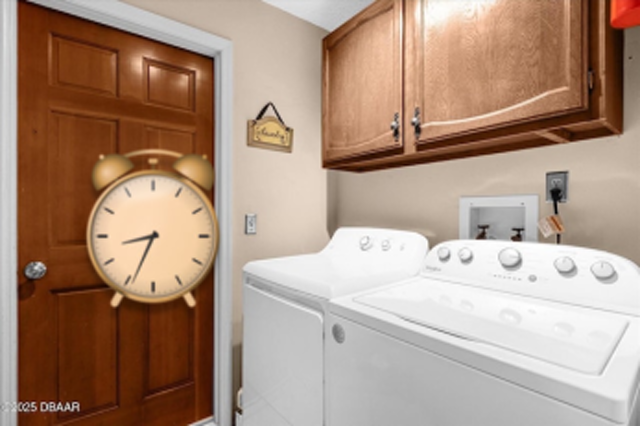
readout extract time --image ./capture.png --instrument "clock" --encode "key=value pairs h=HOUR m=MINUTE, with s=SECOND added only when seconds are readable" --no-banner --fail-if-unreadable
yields h=8 m=34
